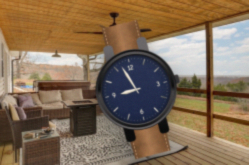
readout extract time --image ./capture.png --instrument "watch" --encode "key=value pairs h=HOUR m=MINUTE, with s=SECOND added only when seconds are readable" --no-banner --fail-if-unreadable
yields h=8 m=57
